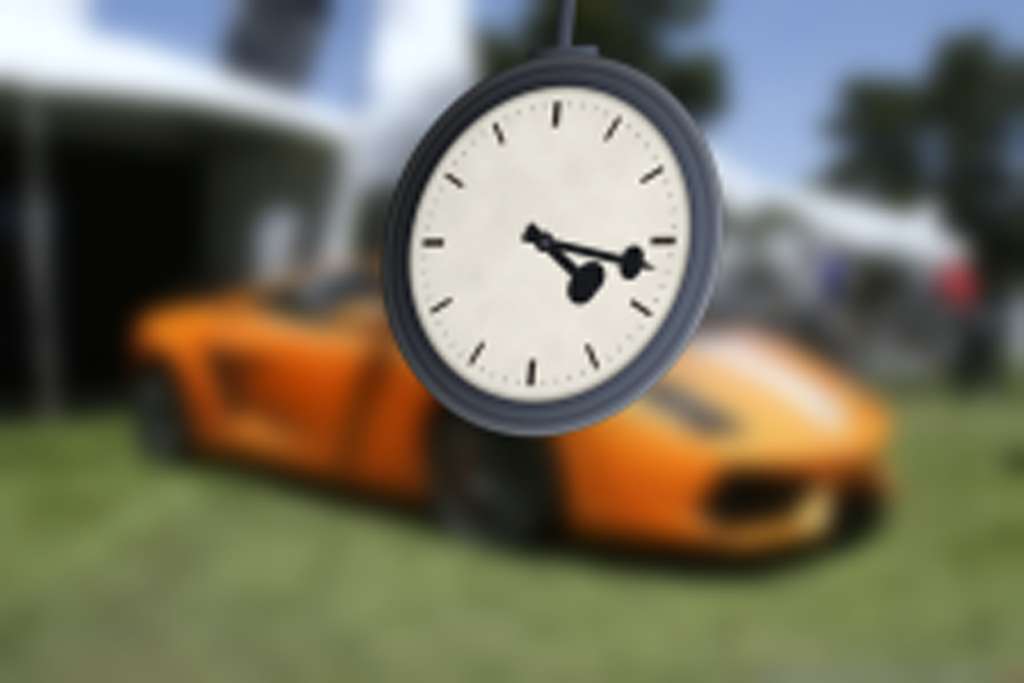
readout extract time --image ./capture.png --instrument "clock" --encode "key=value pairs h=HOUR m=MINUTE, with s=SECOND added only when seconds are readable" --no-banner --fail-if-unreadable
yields h=4 m=17
